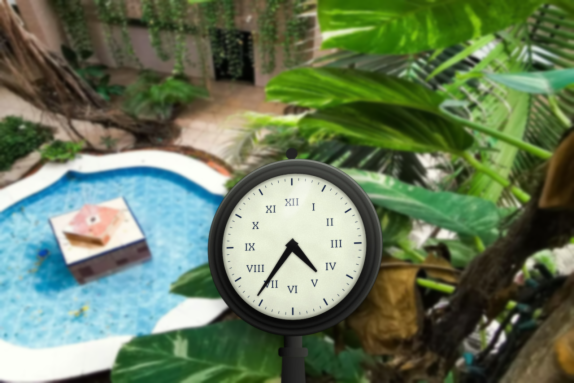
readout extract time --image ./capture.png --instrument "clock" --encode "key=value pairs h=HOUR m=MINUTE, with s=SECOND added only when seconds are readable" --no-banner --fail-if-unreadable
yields h=4 m=36
